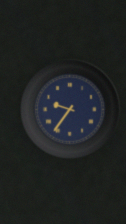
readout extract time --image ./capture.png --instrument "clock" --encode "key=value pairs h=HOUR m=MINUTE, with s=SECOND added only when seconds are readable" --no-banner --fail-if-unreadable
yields h=9 m=36
